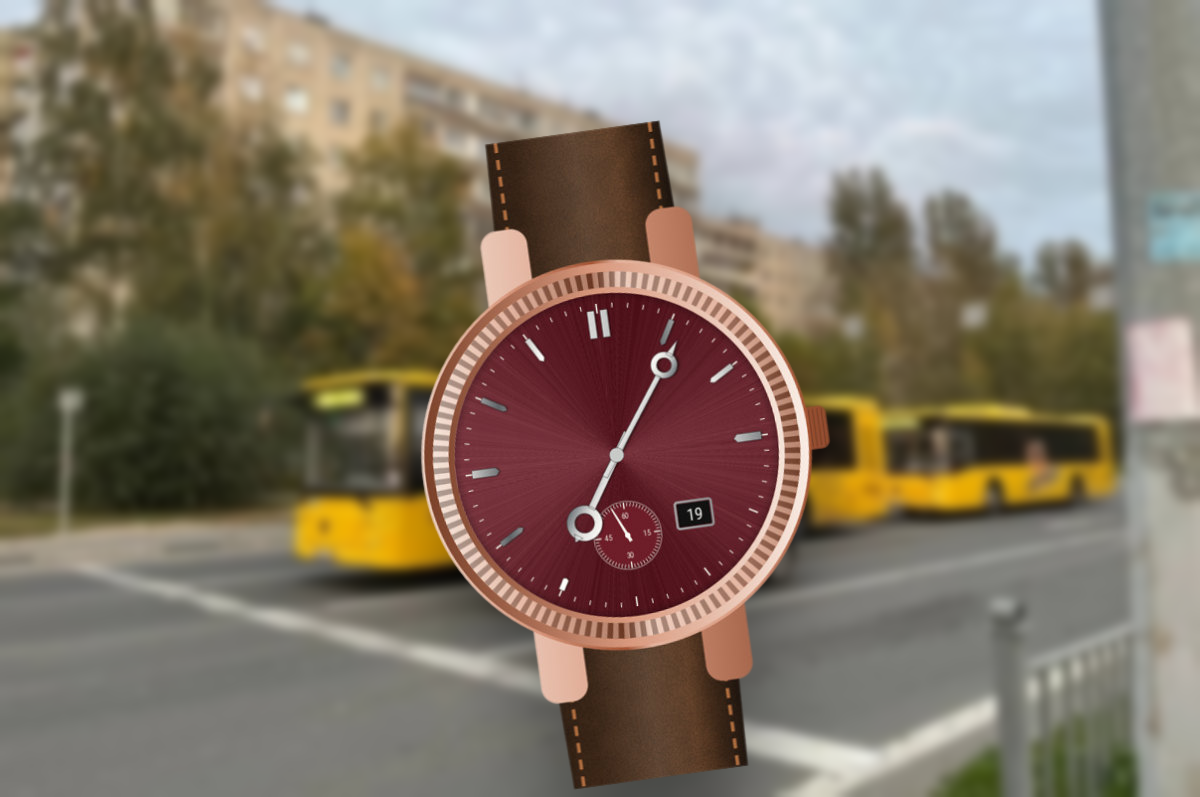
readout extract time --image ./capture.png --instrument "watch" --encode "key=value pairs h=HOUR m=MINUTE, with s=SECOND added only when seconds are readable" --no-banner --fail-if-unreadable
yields h=7 m=5 s=56
